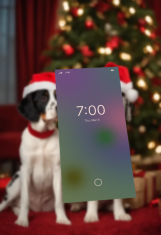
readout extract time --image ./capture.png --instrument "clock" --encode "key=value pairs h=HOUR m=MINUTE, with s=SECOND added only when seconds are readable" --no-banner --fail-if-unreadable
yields h=7 m=0
